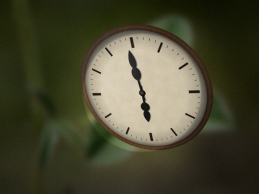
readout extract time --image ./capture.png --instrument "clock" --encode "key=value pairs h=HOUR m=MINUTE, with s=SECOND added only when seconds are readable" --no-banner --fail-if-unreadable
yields h=5 m=59
